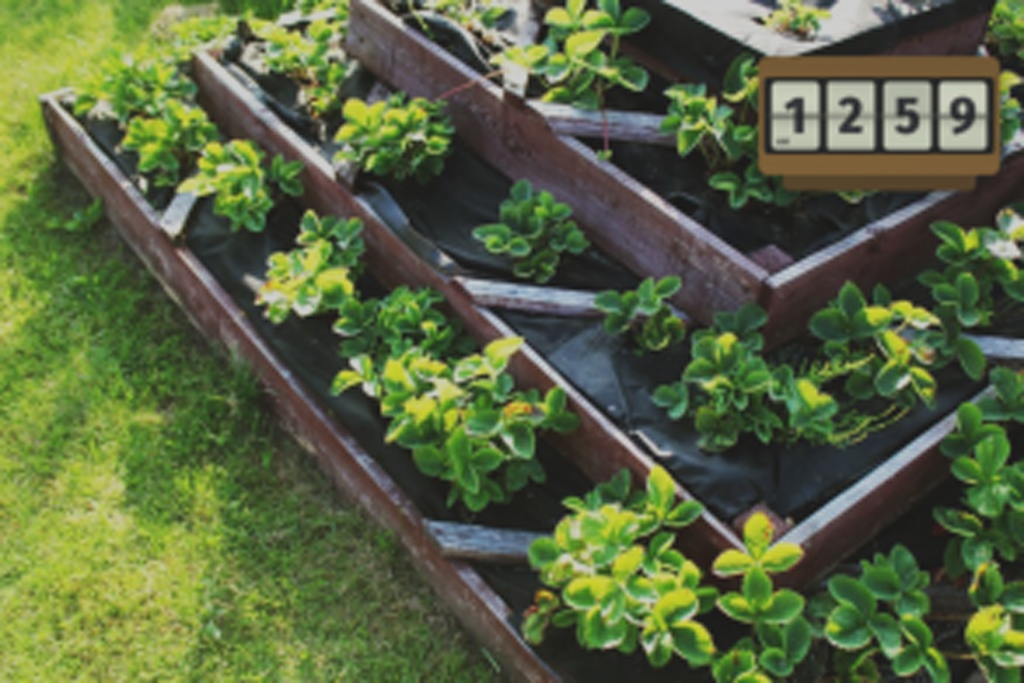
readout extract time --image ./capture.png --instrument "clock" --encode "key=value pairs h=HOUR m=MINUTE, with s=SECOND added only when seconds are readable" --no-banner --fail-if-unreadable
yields h=12 m=59
